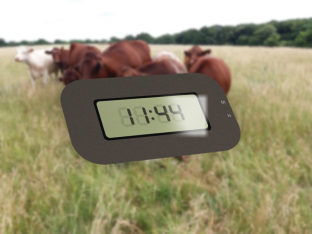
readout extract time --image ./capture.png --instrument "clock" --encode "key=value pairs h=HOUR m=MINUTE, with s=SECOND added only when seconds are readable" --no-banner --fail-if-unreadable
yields h=11 m=44
